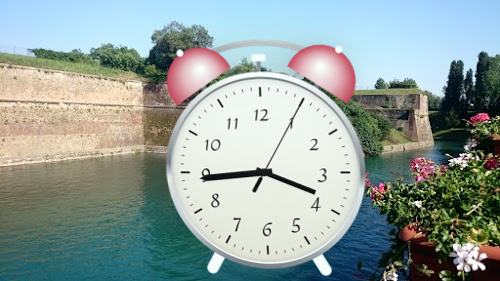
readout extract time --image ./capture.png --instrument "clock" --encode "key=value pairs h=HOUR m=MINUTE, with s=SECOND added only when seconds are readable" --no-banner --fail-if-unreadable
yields h=3 m=44 s=5
